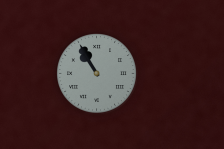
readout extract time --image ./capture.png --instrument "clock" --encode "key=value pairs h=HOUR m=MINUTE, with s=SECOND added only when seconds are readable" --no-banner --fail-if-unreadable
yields h=10 m=55
